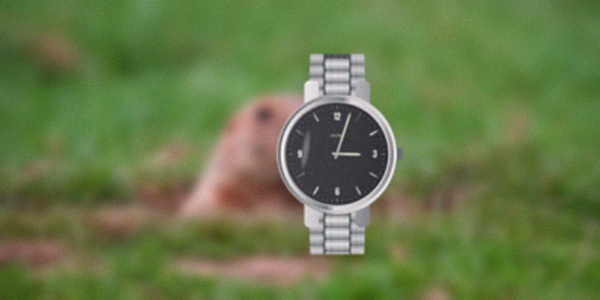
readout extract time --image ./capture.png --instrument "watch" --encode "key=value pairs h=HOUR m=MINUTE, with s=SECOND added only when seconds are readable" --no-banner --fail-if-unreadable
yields h=3 m=3
